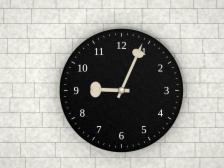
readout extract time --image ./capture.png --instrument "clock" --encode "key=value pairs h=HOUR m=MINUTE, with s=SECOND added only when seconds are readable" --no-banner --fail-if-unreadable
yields h=9 m=4
